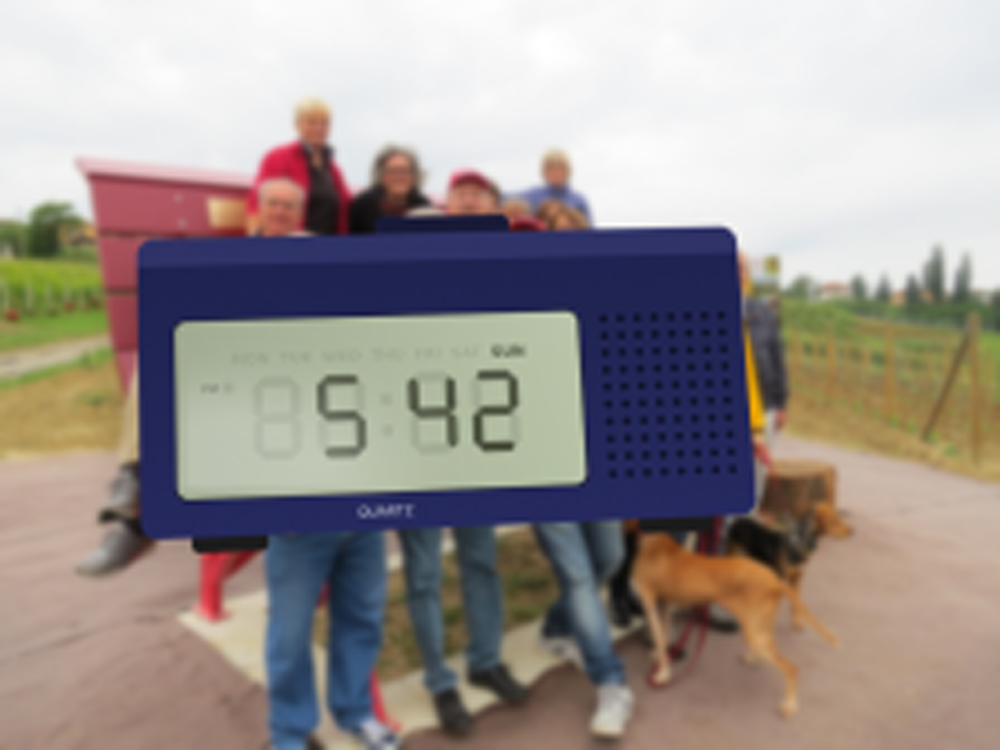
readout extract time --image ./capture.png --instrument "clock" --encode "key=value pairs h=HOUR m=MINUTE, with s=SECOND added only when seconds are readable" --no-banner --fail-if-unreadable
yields h=5 m=42
